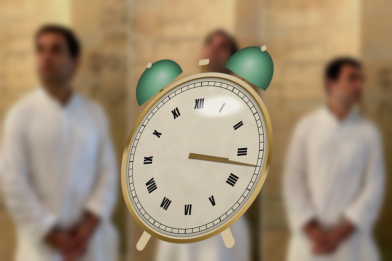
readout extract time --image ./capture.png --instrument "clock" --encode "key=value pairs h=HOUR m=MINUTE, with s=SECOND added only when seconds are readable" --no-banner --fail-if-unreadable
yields h=3 m=17
